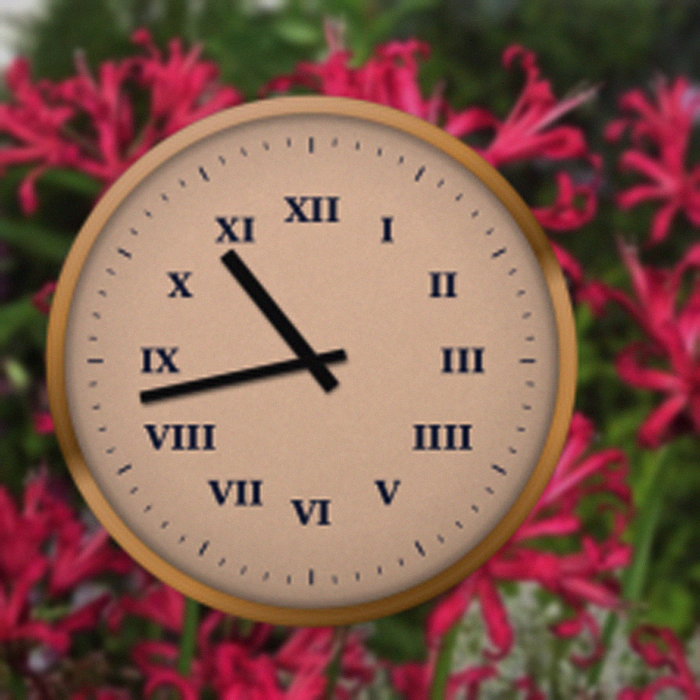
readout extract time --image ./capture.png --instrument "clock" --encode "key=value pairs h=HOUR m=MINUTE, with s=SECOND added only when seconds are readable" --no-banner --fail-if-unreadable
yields h=10 m=43
